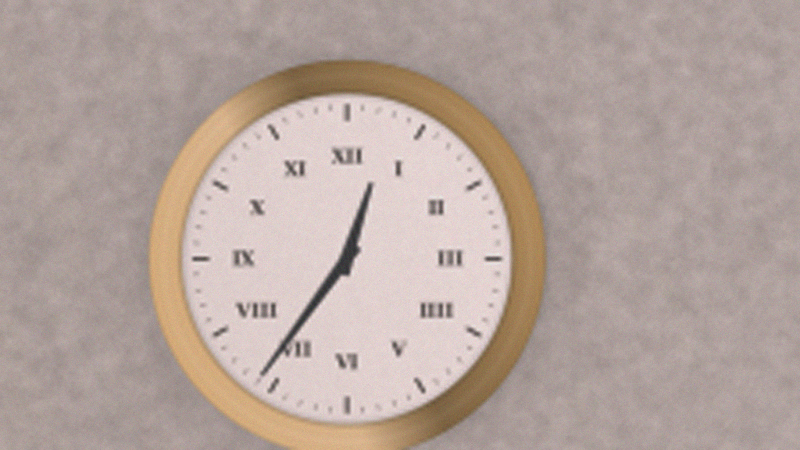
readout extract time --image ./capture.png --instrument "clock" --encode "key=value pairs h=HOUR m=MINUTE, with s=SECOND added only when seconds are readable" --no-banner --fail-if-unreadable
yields h=12 m=36
